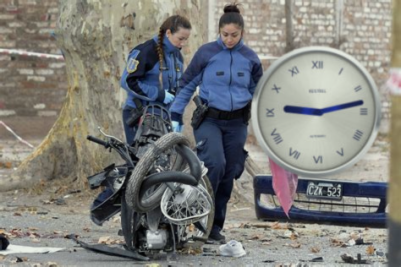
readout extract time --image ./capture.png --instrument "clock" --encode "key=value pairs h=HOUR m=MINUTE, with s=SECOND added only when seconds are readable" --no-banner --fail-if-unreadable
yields h=9 m=13
